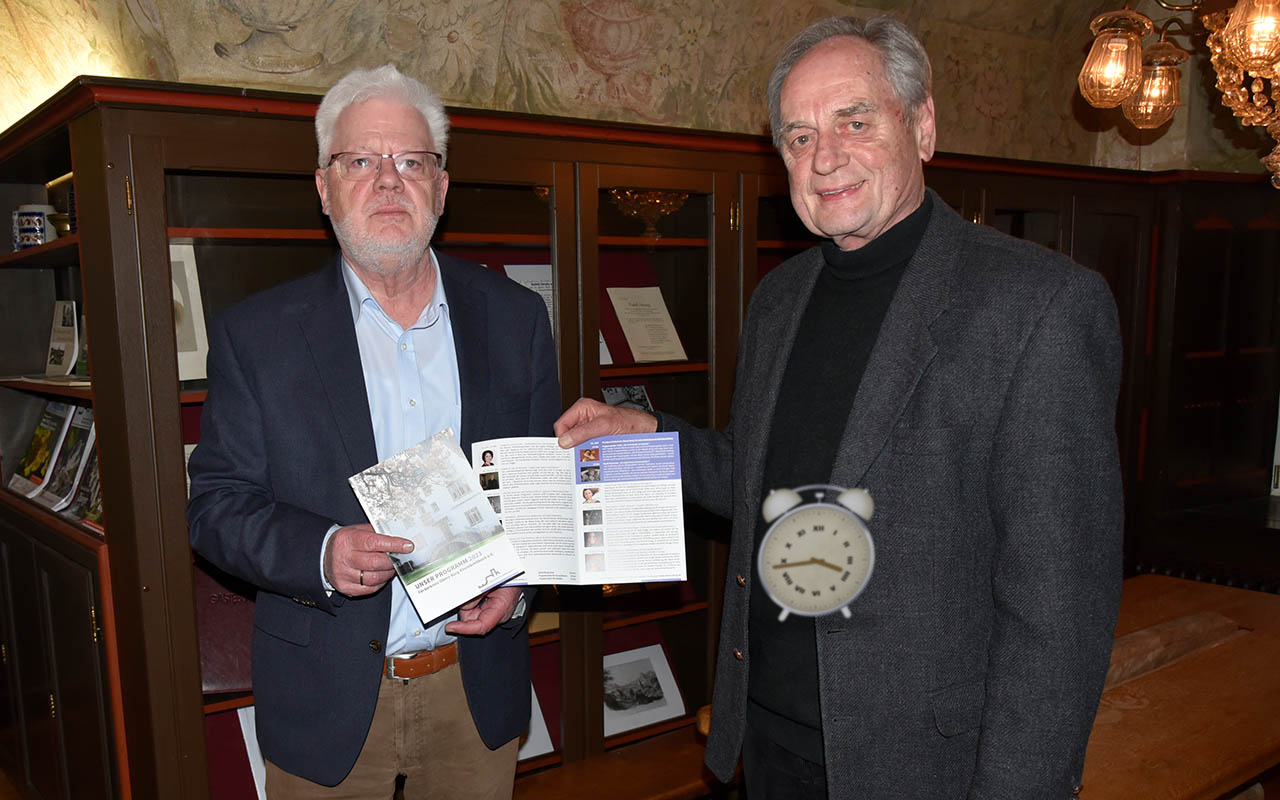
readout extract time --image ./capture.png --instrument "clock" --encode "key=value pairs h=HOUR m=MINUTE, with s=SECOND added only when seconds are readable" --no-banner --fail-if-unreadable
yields h=3 m=44
